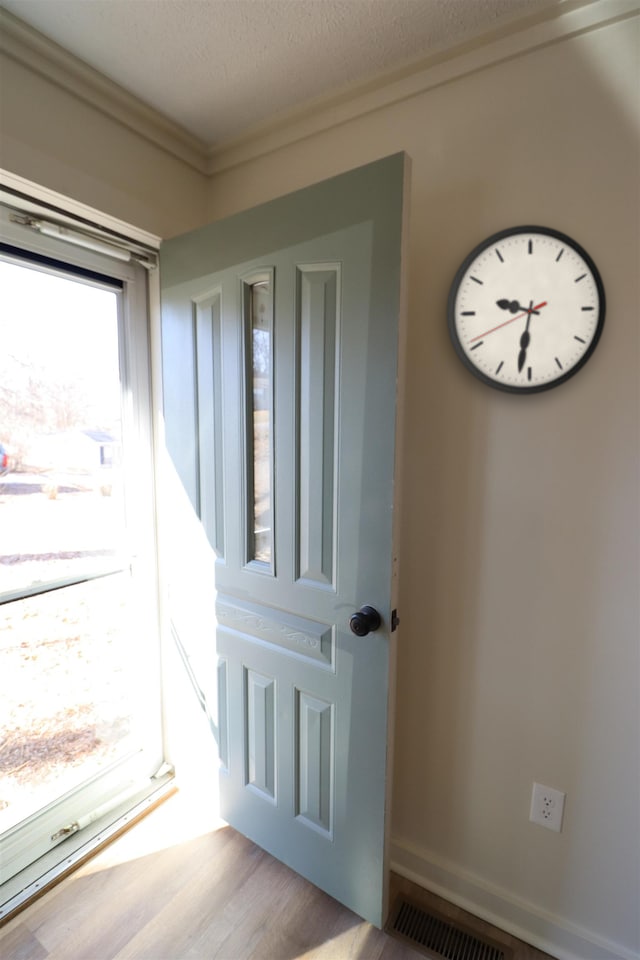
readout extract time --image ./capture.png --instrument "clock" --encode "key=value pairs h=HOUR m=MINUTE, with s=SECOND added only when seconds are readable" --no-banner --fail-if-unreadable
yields h=9 m=31 s=41
